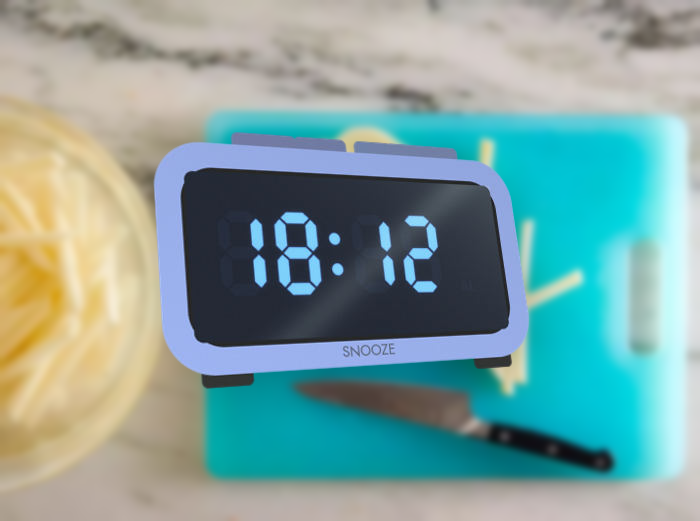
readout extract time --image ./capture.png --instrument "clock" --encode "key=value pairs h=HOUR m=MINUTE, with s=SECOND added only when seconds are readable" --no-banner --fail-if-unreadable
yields h=18 m=12
